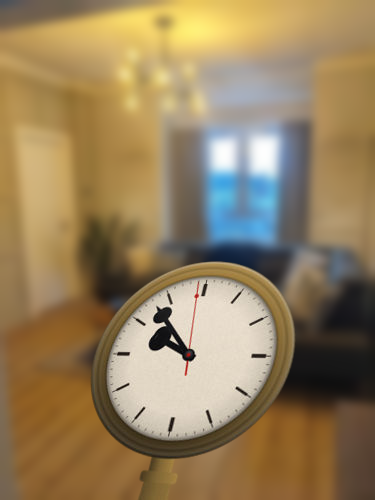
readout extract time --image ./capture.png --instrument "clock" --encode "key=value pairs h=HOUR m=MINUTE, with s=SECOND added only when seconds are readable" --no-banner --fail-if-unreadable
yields h=9 m=52 s=59
